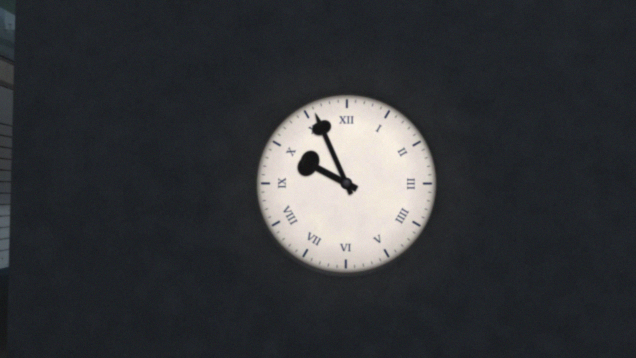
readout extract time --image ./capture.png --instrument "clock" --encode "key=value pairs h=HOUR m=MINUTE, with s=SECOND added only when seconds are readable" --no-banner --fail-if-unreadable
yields h=9 m=56
